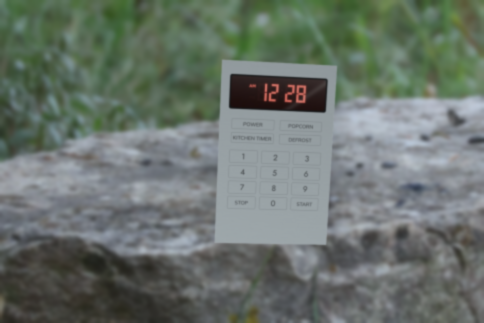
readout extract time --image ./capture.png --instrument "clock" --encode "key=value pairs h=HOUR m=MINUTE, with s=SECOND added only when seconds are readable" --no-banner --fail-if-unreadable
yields h=12 m=28
